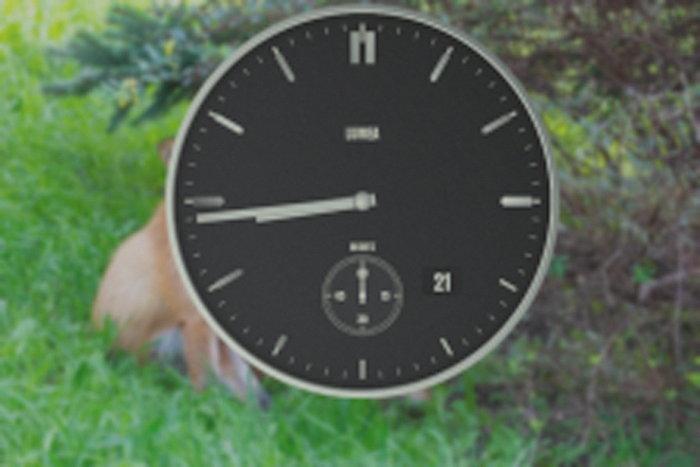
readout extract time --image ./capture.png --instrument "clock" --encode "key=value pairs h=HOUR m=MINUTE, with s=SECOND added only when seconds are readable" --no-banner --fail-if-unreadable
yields h=8 m=44
